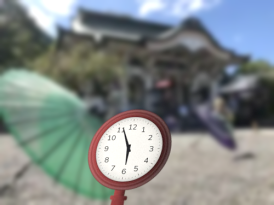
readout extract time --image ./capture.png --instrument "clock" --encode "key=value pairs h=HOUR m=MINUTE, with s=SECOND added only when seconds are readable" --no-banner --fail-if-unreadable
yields h=5 m=56
